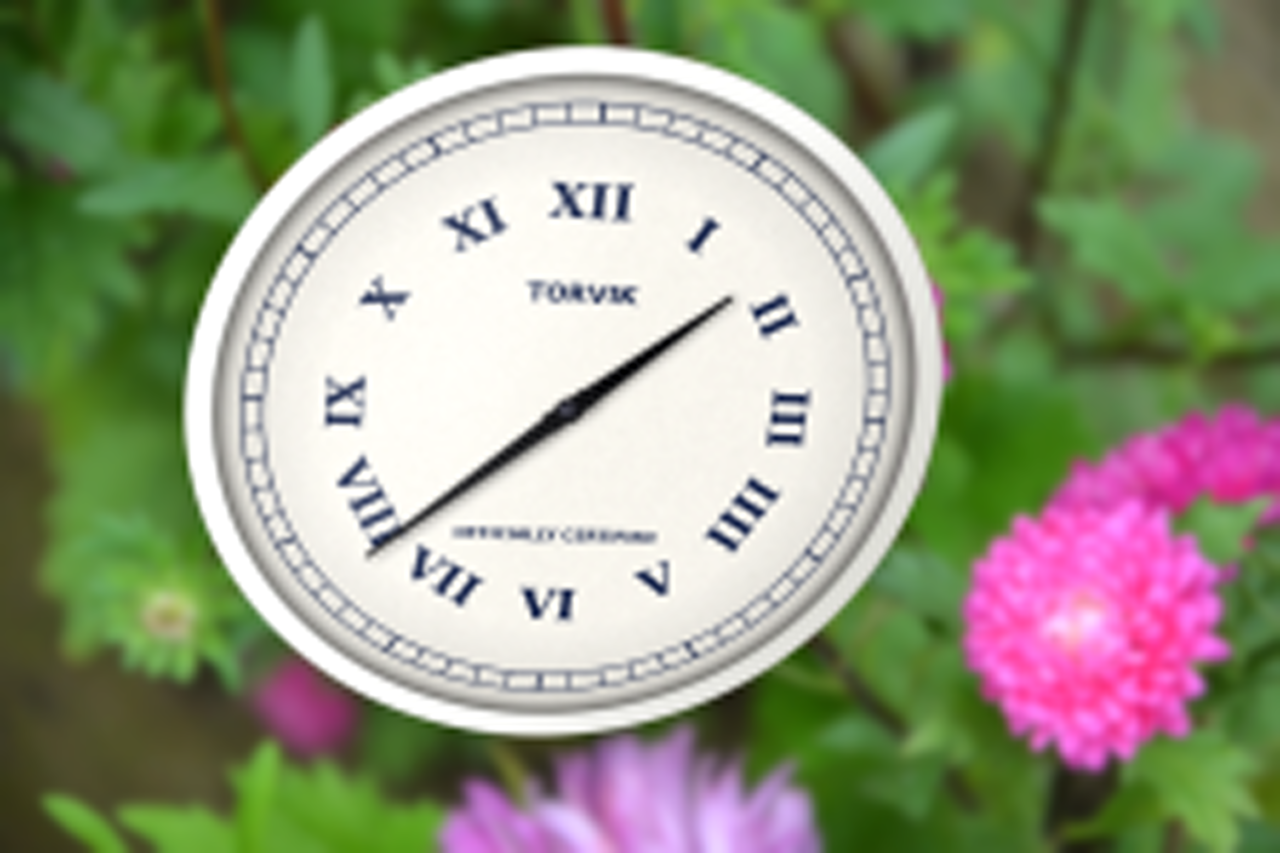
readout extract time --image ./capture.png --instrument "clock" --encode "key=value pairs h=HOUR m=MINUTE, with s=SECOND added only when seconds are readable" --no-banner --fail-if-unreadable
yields h=1 m=38
